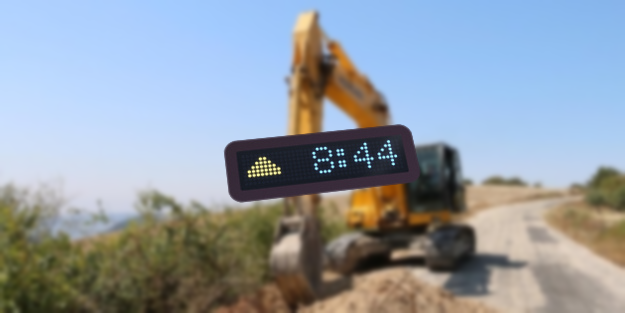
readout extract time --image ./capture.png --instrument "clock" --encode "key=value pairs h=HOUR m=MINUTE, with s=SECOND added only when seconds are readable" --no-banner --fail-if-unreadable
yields h=8 m=44
